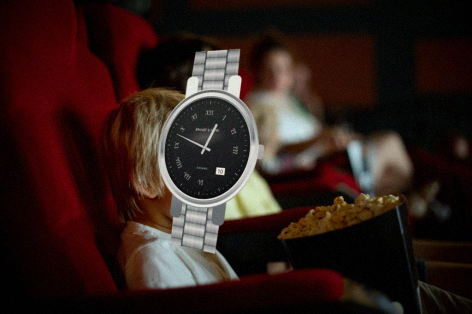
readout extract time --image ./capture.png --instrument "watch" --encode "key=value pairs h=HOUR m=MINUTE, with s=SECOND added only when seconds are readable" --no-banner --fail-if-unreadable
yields h=12 m=48
